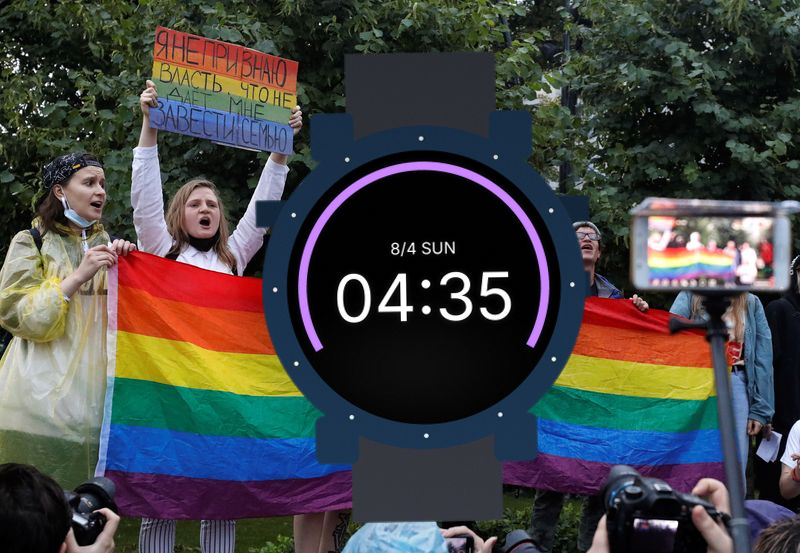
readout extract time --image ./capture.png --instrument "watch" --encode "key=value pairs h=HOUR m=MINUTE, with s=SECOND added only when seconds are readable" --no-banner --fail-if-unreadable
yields h=4 m=35
